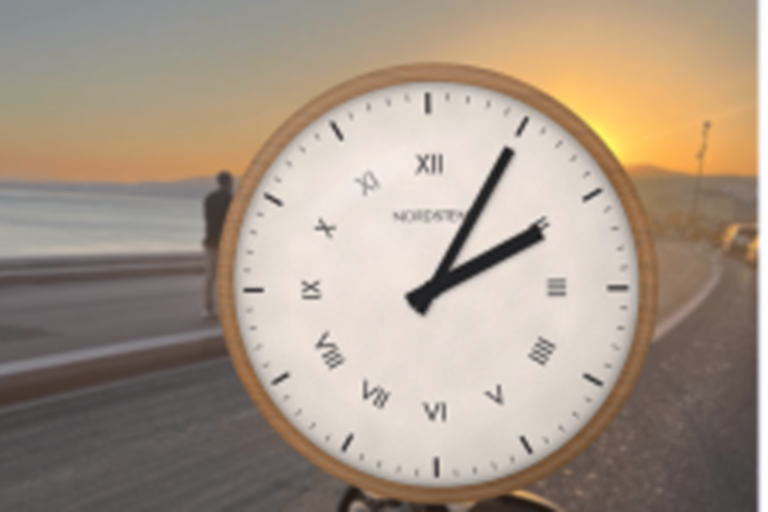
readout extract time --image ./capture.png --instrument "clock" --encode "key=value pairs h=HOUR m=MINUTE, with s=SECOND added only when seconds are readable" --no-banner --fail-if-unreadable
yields h=2 m=5
